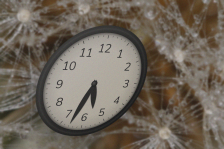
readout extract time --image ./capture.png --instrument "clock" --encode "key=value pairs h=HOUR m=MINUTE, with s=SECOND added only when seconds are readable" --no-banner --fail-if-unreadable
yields h=5 m=33
